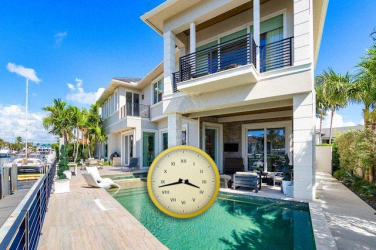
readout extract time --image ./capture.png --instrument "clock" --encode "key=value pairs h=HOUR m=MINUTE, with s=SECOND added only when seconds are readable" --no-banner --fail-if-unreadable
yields h=3 m=43
